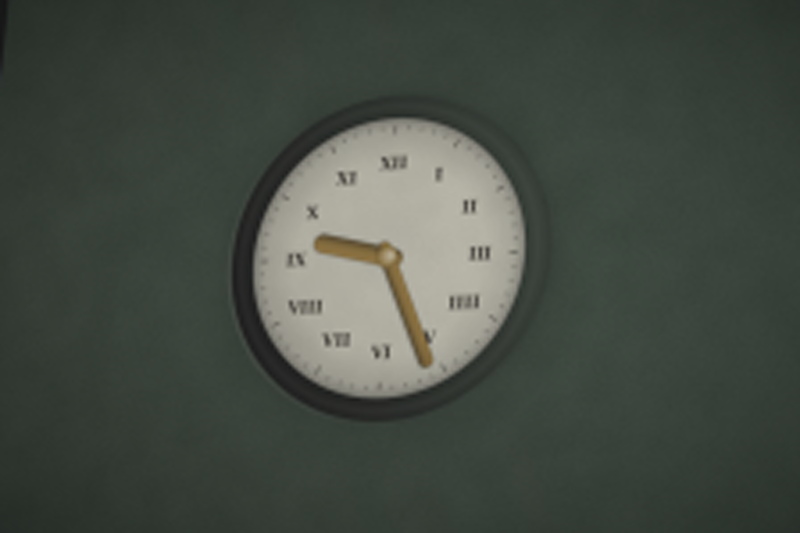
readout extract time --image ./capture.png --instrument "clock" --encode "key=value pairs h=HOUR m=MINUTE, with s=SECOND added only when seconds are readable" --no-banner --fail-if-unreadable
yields h=9 m=26
